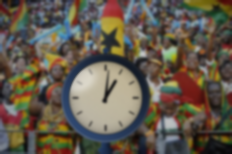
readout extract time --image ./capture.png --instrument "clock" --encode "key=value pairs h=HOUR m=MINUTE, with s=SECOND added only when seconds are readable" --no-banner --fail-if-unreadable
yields h=1 m=1
